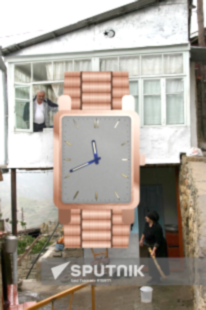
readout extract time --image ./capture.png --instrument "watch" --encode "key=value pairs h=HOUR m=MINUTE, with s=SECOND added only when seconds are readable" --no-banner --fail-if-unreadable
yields h=11 m=41
